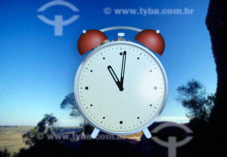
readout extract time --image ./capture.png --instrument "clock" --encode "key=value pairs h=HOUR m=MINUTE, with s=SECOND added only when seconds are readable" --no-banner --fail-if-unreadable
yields h=11 m=1
